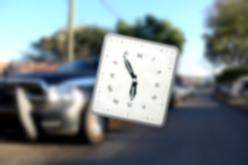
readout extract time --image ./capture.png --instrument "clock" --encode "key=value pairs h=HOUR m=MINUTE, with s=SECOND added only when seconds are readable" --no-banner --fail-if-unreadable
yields h=5 m=54
